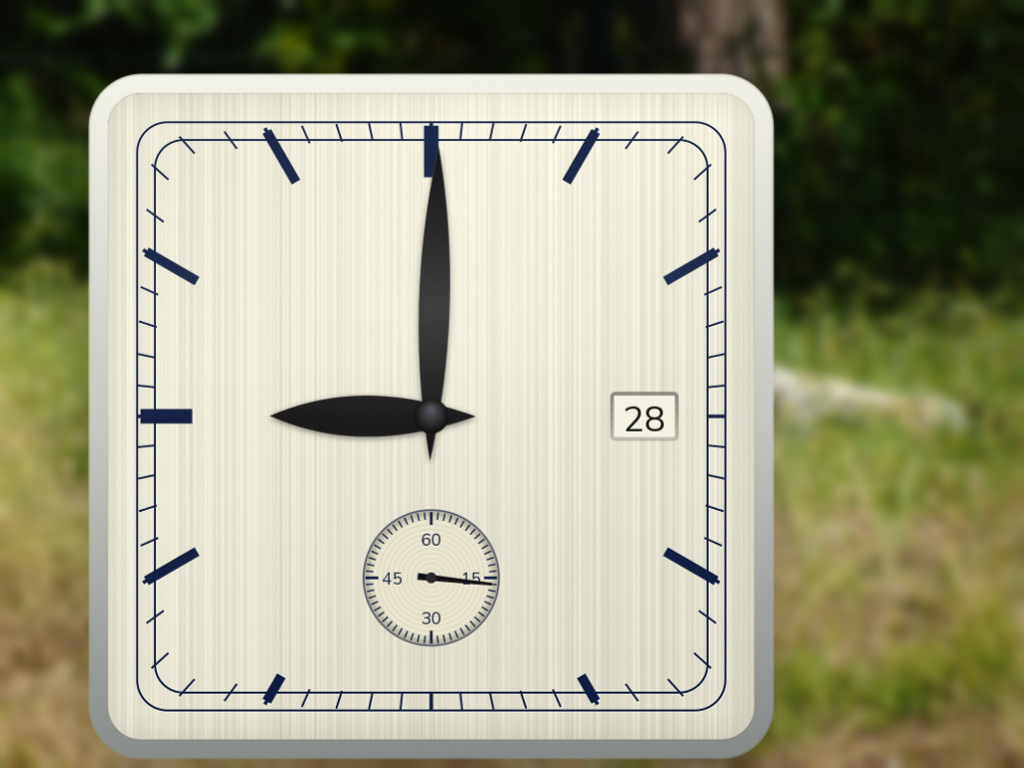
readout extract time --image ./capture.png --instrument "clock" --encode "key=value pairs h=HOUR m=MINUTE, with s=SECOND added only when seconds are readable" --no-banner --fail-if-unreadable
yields h=9 m=0 s=16
